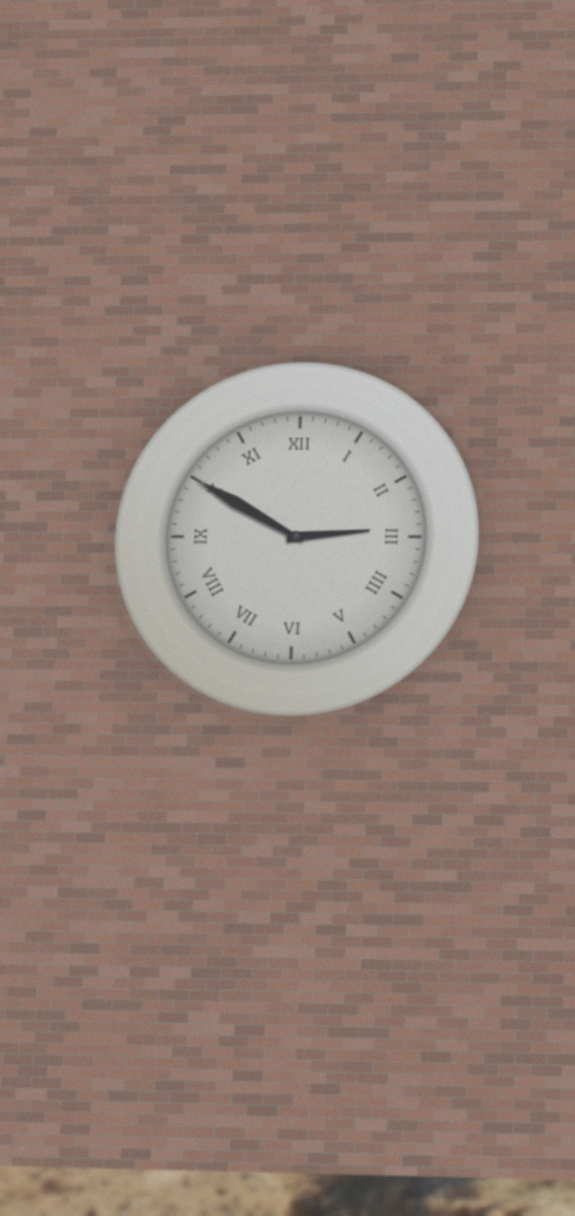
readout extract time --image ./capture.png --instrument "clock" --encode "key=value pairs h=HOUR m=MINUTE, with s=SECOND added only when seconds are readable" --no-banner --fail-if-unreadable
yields h=2 m=50
